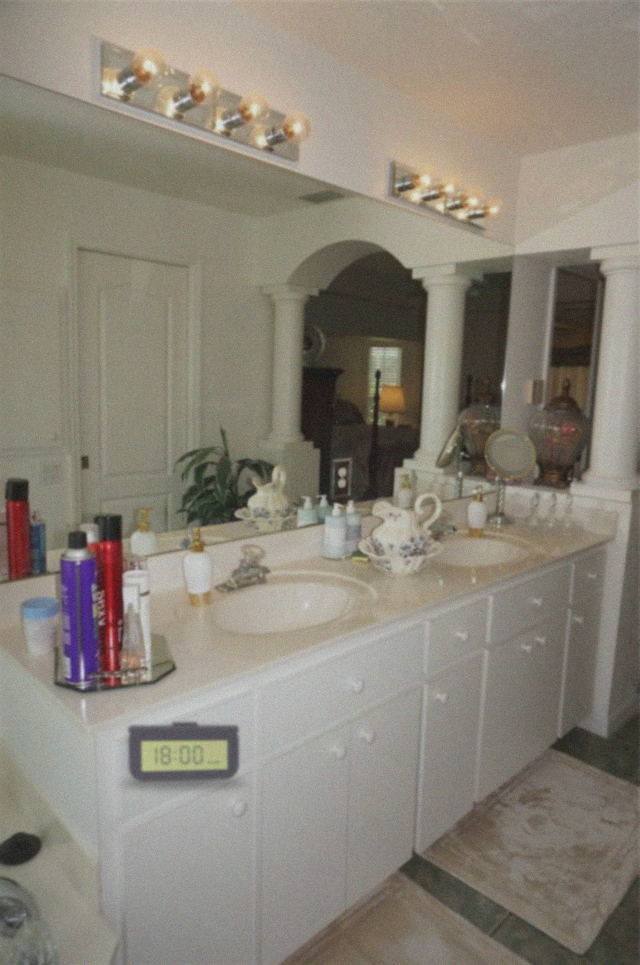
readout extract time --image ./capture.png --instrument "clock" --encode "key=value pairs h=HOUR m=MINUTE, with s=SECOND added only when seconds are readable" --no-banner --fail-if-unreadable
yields h=18 m=0
